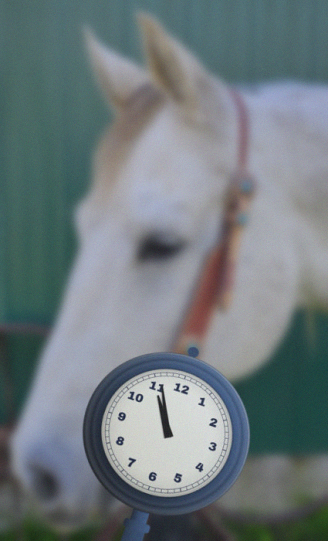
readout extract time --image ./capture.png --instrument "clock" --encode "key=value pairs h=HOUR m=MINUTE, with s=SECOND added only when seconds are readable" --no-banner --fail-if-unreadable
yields h=10 m=56
